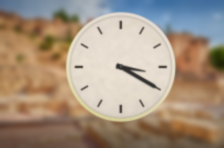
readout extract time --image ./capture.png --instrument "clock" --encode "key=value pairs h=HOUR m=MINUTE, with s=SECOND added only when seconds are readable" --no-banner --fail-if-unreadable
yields h=3 m=20
